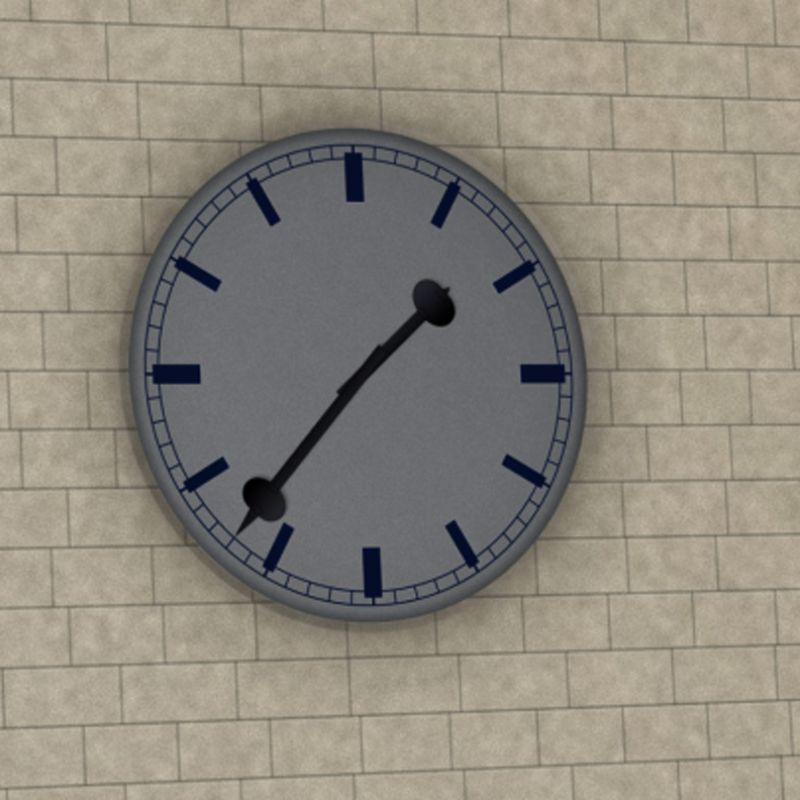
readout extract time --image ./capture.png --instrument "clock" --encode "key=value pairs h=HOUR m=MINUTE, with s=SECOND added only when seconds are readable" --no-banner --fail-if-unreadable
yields h=1 m=37
